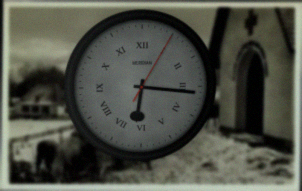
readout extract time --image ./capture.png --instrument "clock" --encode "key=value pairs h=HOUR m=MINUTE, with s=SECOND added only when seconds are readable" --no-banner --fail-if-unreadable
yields h=6 m=16 s=5
